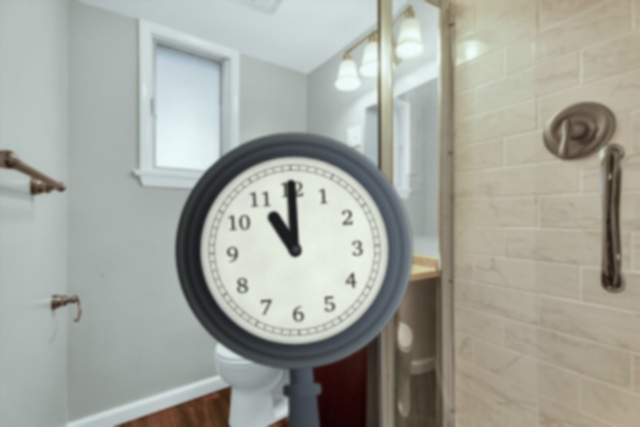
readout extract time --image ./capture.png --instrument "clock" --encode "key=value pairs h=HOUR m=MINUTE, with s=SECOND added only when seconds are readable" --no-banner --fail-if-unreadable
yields h=11 m=0
